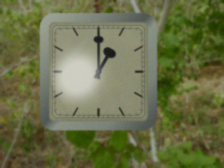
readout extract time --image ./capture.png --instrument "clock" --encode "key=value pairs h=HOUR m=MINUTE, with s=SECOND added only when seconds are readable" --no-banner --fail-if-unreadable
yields h=1 m=0
